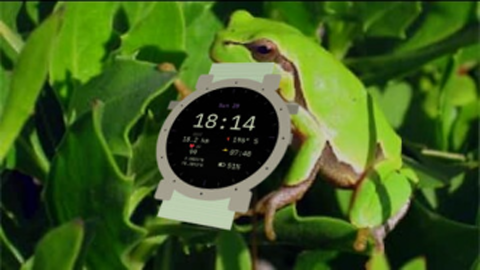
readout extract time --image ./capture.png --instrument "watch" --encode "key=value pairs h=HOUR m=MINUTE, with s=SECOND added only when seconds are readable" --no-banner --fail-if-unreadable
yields h=18 m=14
